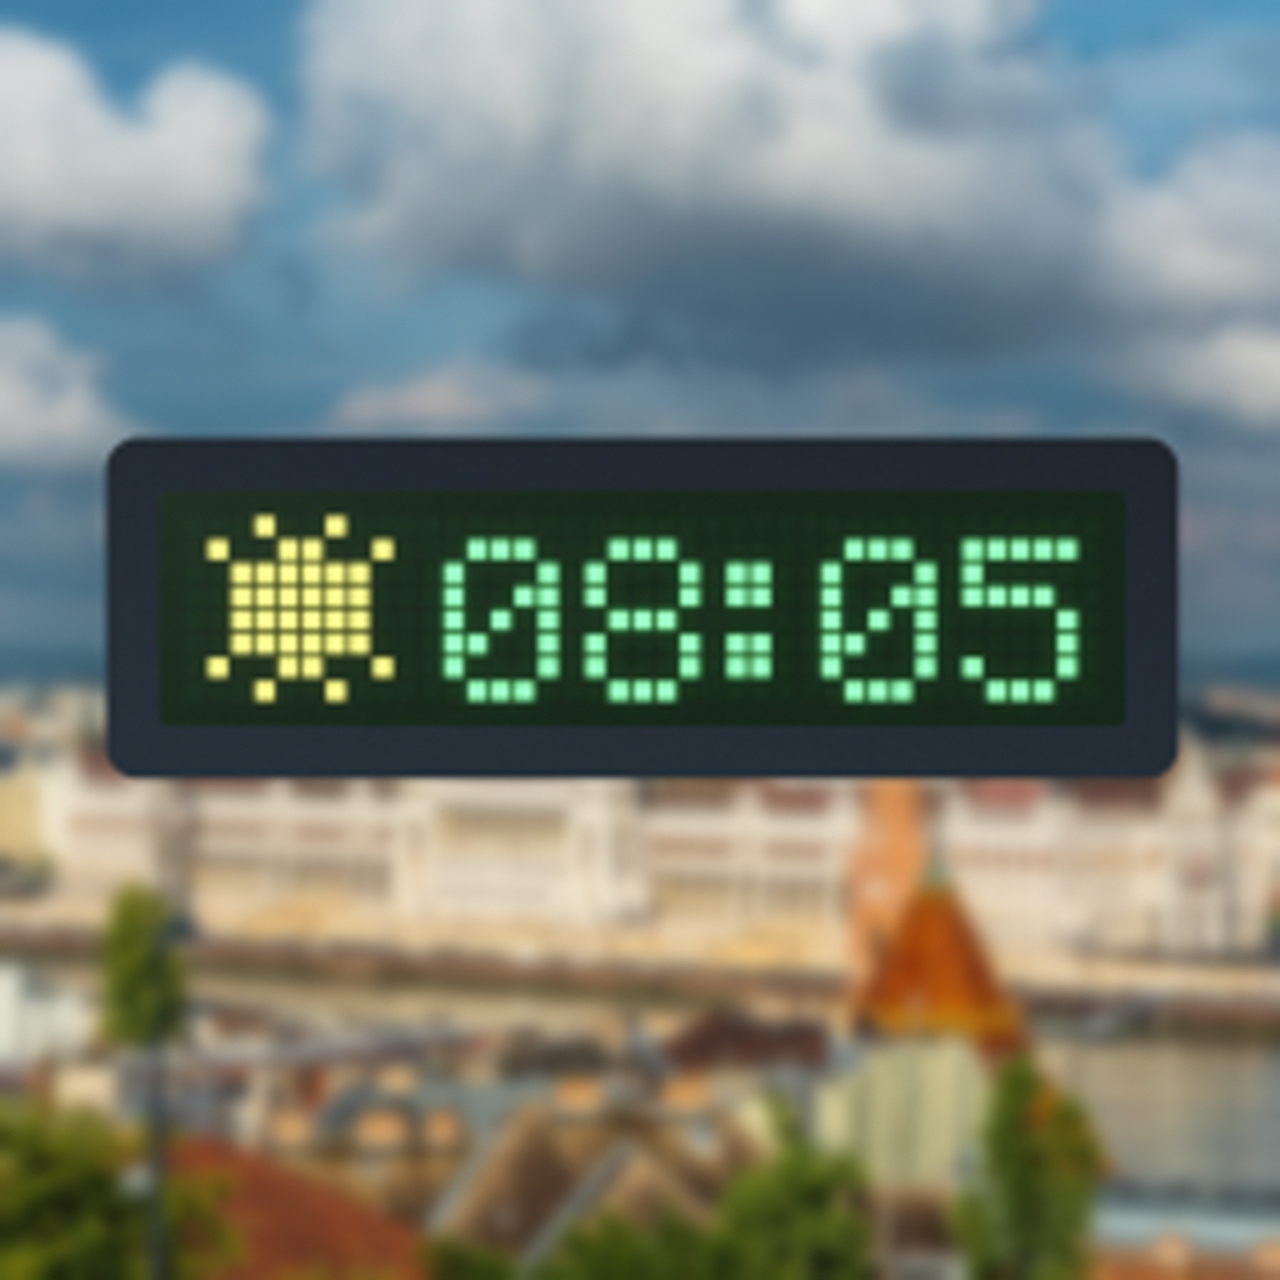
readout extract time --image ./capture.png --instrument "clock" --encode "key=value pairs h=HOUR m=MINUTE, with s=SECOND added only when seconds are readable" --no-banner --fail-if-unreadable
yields h=8 m=5
